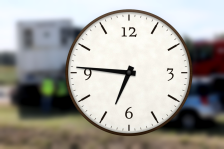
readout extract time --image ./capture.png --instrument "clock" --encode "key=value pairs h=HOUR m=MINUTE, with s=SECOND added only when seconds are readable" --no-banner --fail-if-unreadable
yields h=6 m=46
